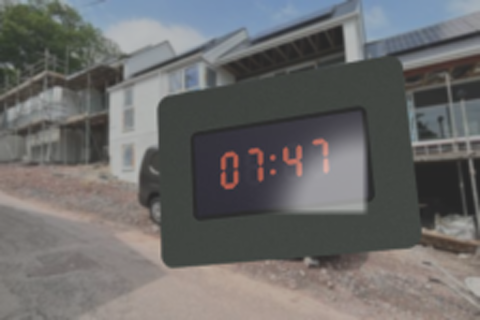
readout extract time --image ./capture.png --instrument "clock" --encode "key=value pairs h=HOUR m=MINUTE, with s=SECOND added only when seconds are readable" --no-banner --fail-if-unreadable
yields h=7 m=47
